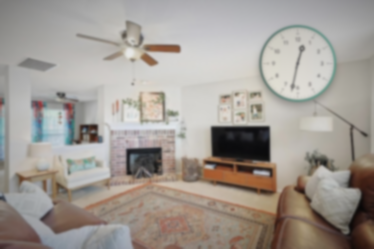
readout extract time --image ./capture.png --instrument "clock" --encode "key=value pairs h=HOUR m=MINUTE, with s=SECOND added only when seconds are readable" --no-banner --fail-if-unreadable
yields h=12 m=32
